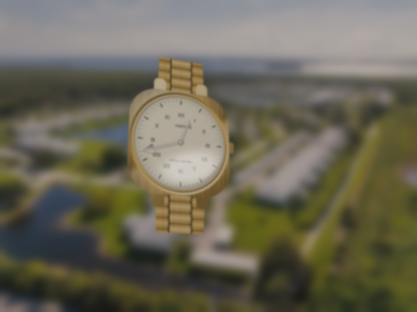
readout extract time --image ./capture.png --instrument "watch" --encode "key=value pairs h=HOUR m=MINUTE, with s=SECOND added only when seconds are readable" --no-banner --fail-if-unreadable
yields h=12 m=42
